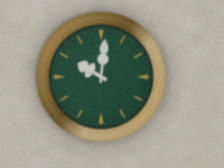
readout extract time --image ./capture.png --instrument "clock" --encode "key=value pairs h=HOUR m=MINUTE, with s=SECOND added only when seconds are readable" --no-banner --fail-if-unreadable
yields h=10 m=1
